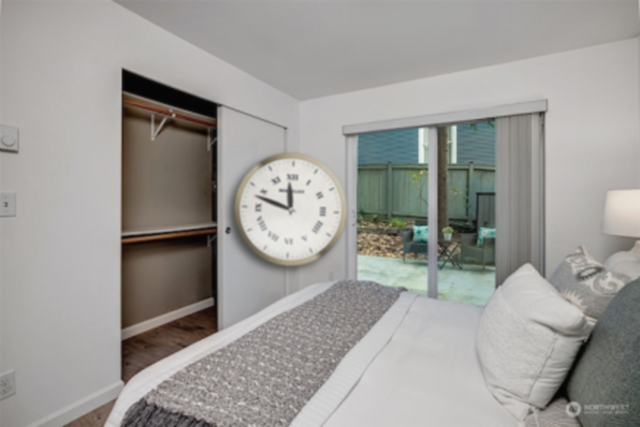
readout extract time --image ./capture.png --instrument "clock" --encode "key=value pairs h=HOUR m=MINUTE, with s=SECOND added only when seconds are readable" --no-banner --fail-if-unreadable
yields h=11 m=48
